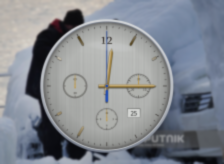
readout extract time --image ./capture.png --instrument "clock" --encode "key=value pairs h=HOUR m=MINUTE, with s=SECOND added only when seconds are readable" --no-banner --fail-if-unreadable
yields h=12 m=15
